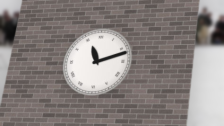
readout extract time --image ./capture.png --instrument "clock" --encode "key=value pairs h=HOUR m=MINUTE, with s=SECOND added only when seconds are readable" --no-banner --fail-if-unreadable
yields h=11 m=12
